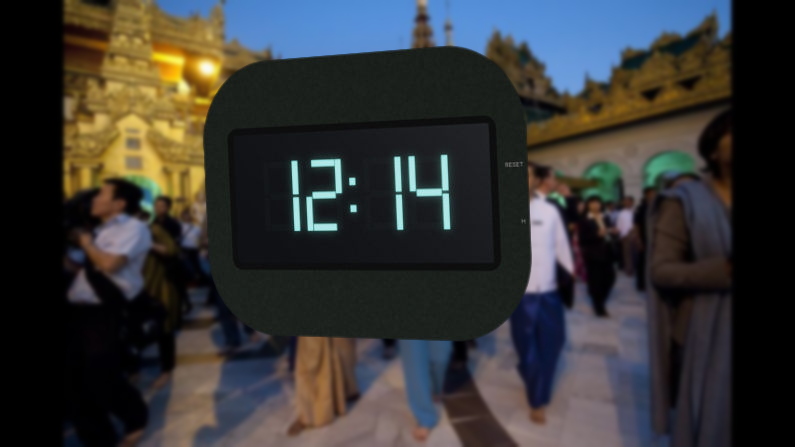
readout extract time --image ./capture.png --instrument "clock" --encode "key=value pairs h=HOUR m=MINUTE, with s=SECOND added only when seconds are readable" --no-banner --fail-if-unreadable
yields h=12 m=14
